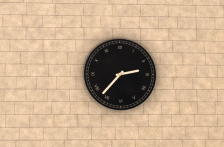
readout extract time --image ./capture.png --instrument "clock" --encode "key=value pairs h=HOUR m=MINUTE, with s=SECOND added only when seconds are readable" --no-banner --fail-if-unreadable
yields h=2 m=37
